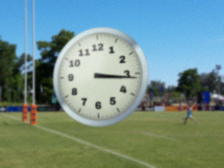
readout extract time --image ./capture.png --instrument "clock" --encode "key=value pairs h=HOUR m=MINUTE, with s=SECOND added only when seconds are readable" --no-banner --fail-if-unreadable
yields h=3 m=16
